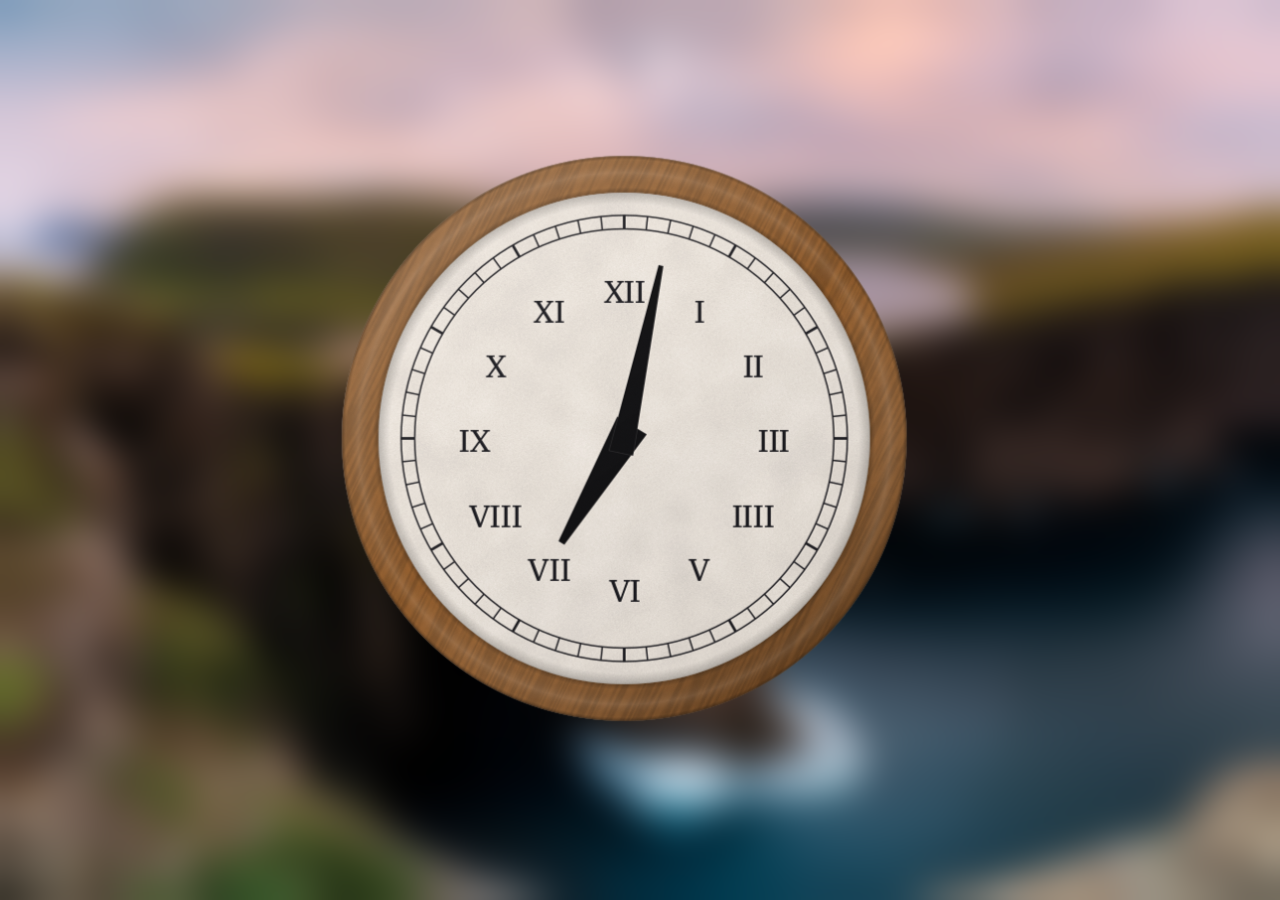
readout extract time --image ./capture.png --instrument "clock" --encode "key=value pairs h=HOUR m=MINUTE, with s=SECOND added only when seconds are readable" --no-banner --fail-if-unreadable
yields h=7 m=2
